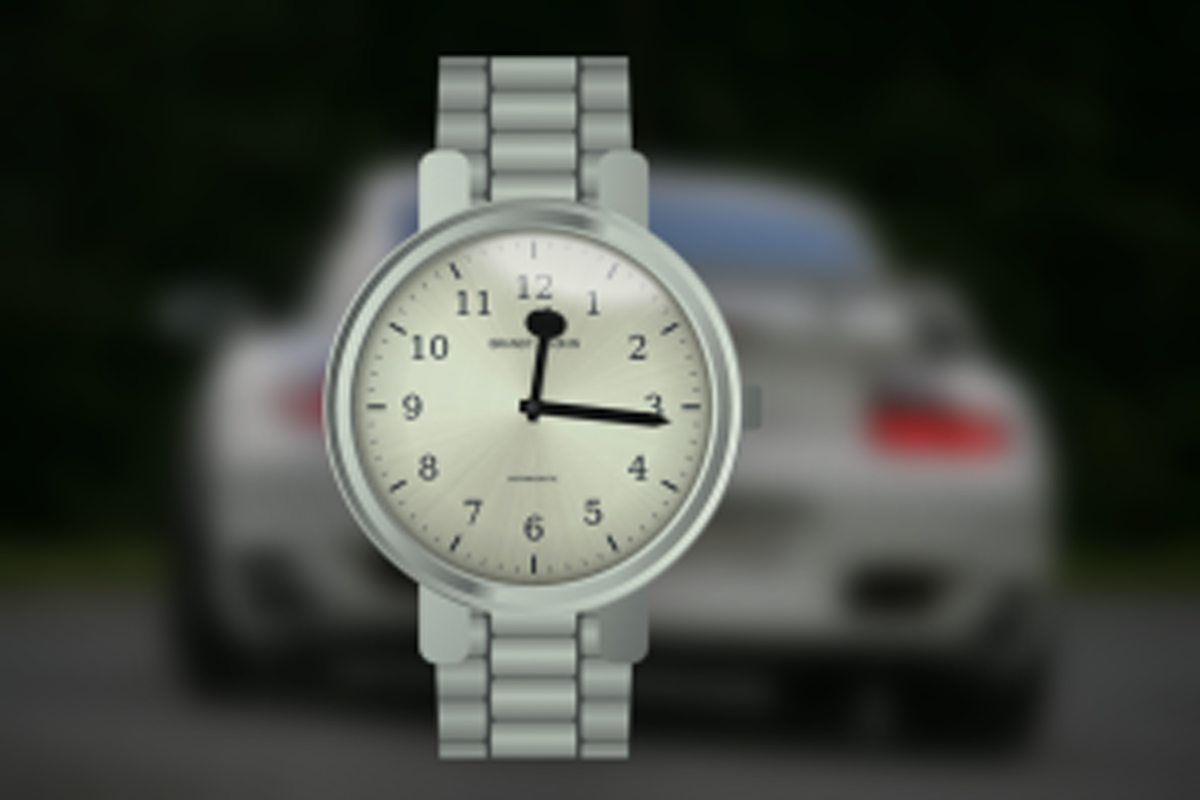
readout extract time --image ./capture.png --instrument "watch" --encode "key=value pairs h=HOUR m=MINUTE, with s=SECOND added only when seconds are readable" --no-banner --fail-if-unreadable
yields h=12 m=16
